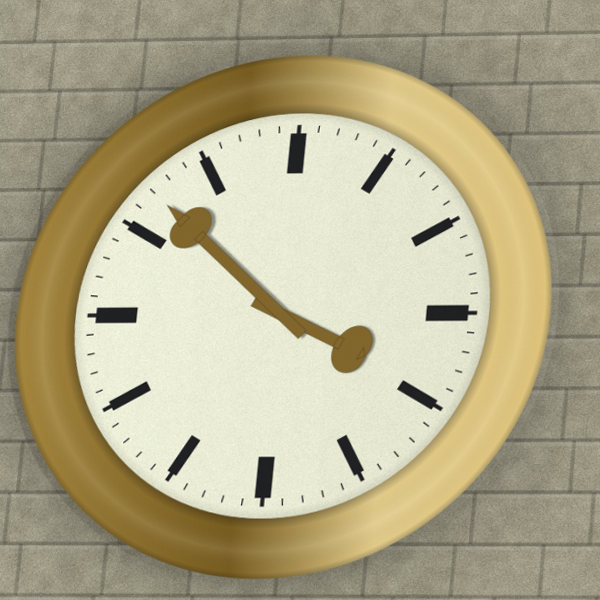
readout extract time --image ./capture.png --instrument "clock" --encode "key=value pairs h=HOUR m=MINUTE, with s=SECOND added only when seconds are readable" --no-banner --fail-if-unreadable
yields h=3 m=52
